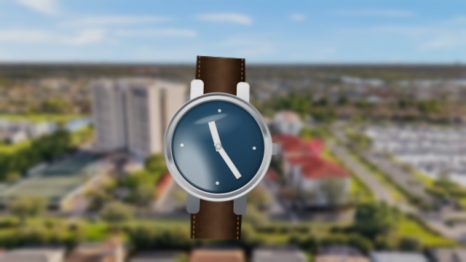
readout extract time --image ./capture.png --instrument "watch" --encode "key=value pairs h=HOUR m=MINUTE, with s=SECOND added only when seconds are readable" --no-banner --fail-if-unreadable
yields h=11 m=24
